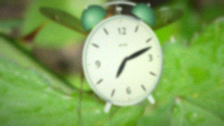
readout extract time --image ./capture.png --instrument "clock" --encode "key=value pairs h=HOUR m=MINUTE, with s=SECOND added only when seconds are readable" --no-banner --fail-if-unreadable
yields h=7 m=12
